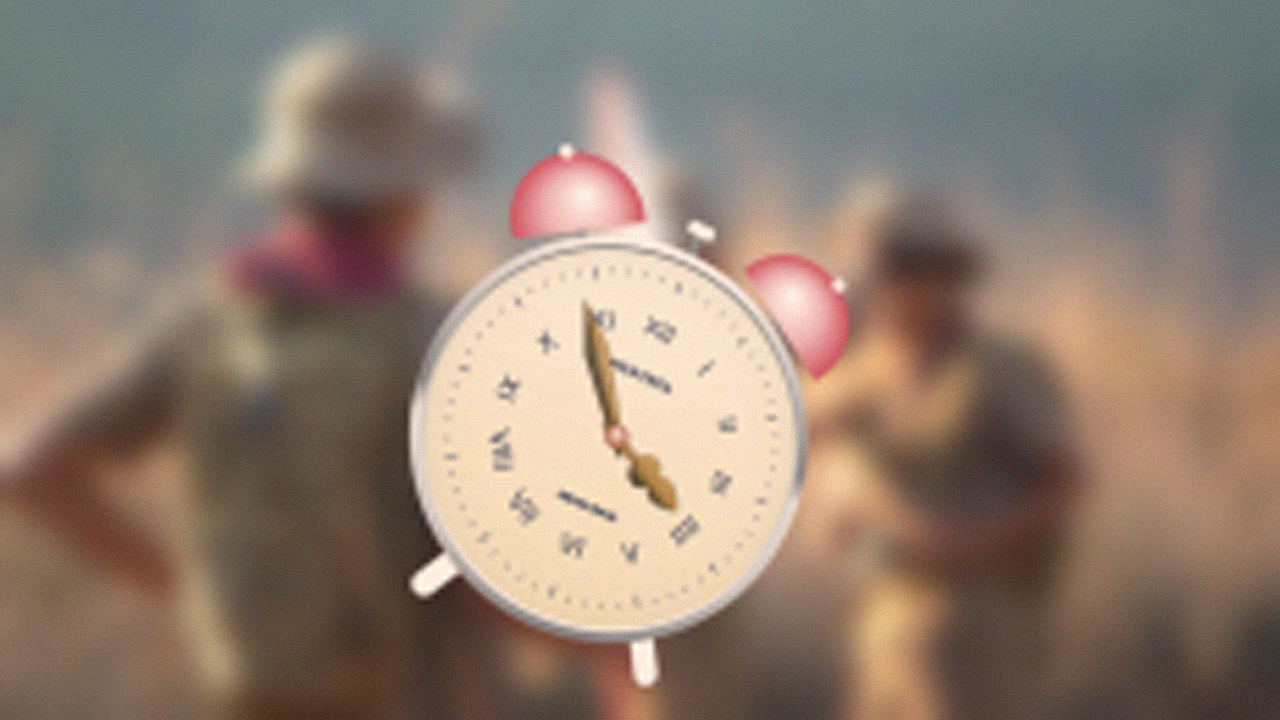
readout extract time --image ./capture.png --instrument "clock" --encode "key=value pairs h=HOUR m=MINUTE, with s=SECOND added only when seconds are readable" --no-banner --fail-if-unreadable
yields h=3 m=54
